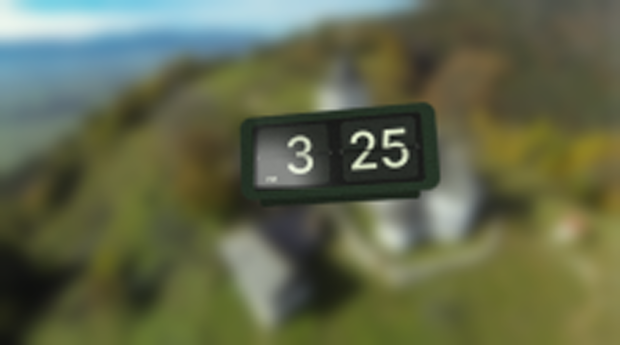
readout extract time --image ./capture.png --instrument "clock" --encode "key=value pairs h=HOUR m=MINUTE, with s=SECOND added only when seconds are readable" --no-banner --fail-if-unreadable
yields h=3 m=25
